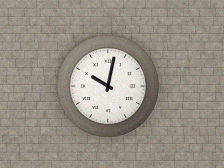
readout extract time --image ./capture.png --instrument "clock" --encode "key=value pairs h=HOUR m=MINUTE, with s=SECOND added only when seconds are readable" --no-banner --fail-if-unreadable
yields h=10 m=2
